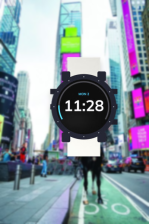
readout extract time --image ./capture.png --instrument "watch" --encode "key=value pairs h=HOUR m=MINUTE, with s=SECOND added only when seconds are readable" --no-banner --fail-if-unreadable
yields h=11 m=28
